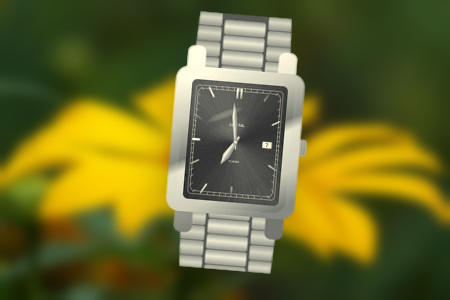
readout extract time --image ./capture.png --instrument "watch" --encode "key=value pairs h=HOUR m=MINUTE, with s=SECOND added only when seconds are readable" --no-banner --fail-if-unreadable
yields h=6 m=59
